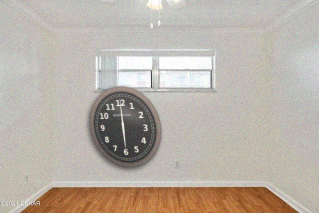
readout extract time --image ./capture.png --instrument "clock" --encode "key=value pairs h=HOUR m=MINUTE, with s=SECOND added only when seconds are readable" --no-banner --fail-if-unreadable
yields h=6 m=0
